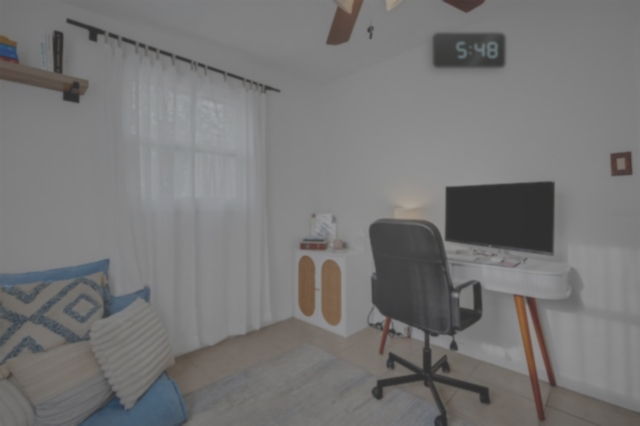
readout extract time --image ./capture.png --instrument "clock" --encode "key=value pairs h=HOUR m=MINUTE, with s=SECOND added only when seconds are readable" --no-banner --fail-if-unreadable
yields h=5 m=48
